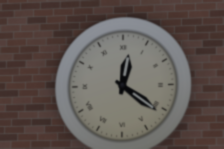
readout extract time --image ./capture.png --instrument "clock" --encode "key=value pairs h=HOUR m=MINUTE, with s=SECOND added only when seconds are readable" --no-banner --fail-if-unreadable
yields h=12 m=21
